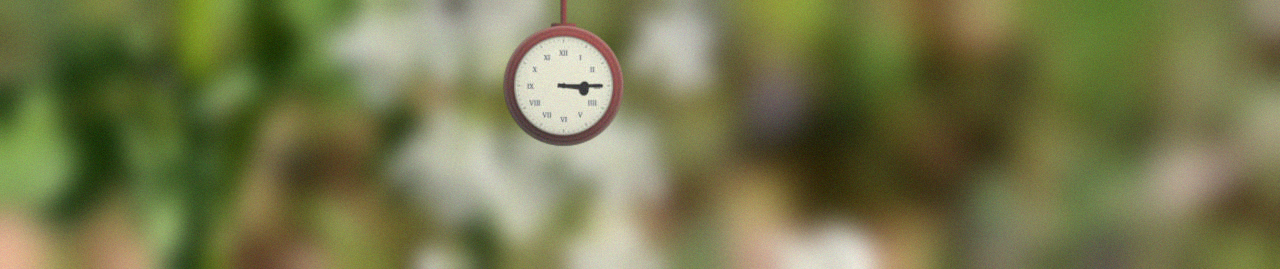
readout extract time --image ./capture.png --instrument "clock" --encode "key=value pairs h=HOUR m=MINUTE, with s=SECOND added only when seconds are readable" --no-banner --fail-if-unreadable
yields h=3 m=15
